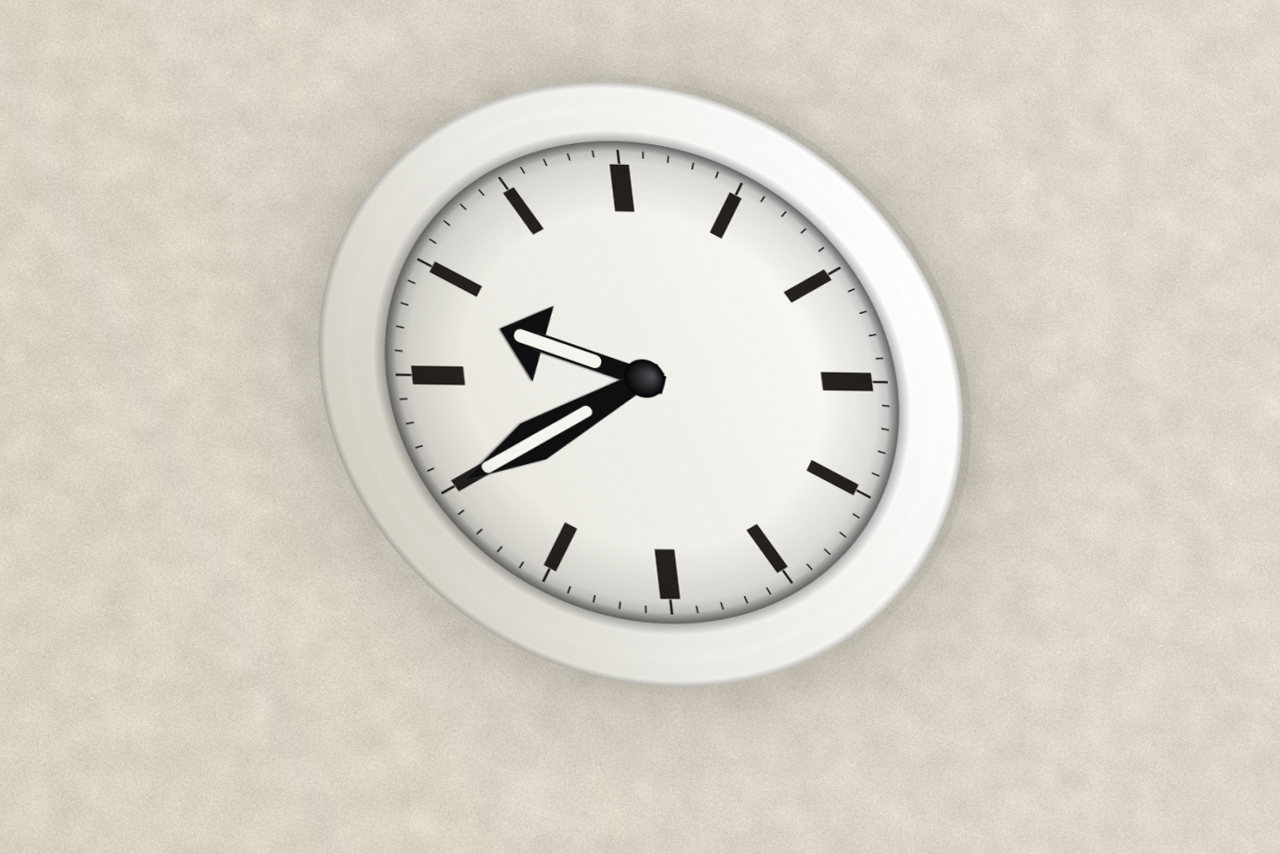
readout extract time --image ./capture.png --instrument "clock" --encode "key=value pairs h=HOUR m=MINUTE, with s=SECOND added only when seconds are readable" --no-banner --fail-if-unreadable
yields h=9 m=40
